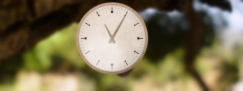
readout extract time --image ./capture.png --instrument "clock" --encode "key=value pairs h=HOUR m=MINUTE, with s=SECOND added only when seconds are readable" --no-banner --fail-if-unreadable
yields h=11 m=5
